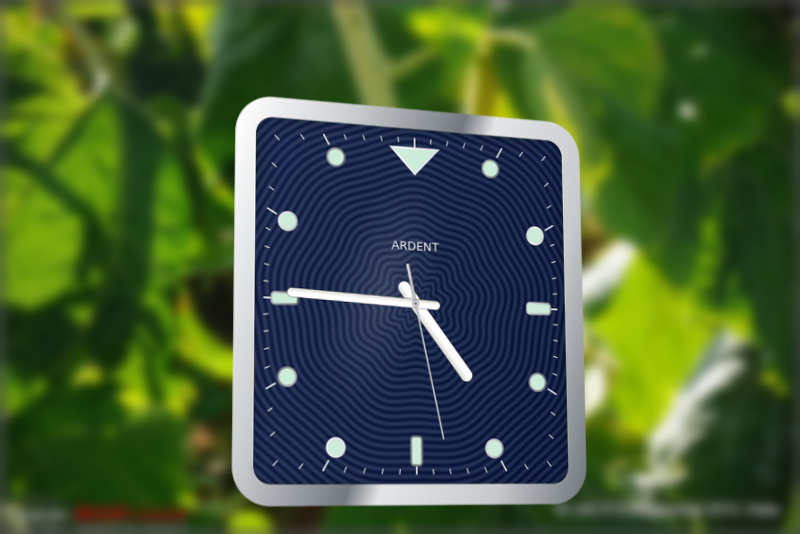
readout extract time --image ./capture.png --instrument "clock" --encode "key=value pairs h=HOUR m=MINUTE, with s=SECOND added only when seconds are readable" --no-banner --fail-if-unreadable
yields h=4 m=45 s=28
